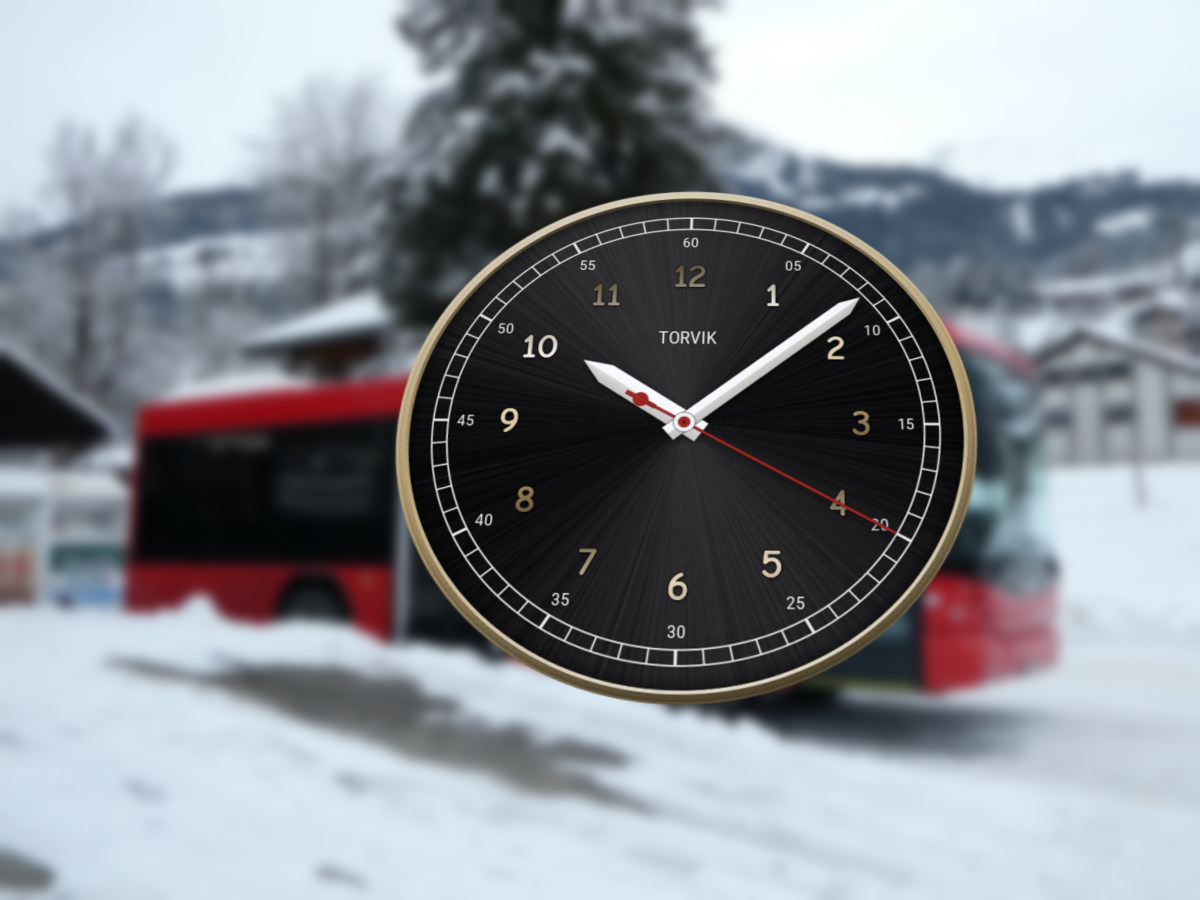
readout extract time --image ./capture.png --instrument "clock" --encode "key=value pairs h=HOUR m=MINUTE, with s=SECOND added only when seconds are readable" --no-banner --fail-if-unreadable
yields h=10 m=8 s=20
